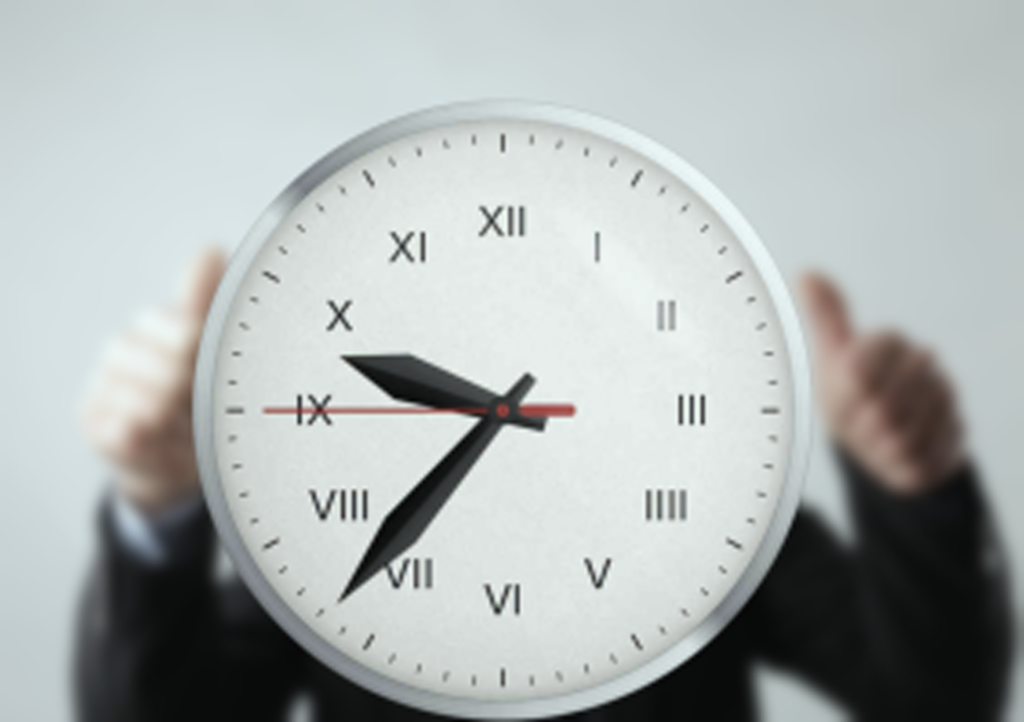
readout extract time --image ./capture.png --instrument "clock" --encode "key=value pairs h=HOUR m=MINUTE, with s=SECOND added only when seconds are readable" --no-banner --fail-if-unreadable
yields h=9 m=36 s=45
